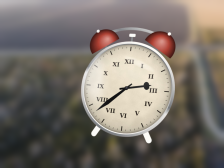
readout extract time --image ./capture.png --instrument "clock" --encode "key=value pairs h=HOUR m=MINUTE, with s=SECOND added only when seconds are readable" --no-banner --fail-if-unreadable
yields h=2 m=38
